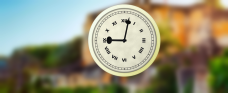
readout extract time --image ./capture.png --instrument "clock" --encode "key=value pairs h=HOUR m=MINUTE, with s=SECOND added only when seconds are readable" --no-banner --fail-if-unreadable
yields h=9 m=2
